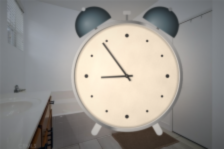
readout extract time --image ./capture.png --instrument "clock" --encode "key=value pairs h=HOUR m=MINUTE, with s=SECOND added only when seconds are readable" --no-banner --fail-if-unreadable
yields h=8 m=54
